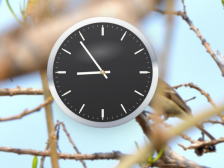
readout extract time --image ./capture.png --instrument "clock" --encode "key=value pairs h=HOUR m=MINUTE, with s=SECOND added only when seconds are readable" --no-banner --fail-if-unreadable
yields h=8 m=54
